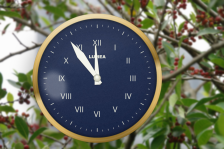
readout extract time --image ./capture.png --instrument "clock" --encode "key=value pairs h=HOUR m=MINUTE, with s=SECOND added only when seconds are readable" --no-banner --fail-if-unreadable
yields h=11 m=54
